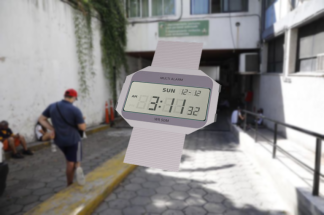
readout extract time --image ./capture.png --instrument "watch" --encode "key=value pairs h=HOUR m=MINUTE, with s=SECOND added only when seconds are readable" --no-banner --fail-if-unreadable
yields h=3 m=11 s=32
